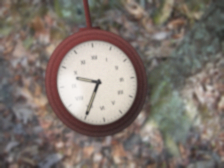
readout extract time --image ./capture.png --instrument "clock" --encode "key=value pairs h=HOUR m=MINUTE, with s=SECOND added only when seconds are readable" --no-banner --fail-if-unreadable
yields h=9 m=35
